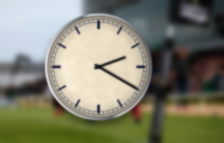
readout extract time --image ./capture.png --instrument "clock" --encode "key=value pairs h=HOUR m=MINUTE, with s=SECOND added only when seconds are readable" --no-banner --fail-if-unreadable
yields h=2 m=20
